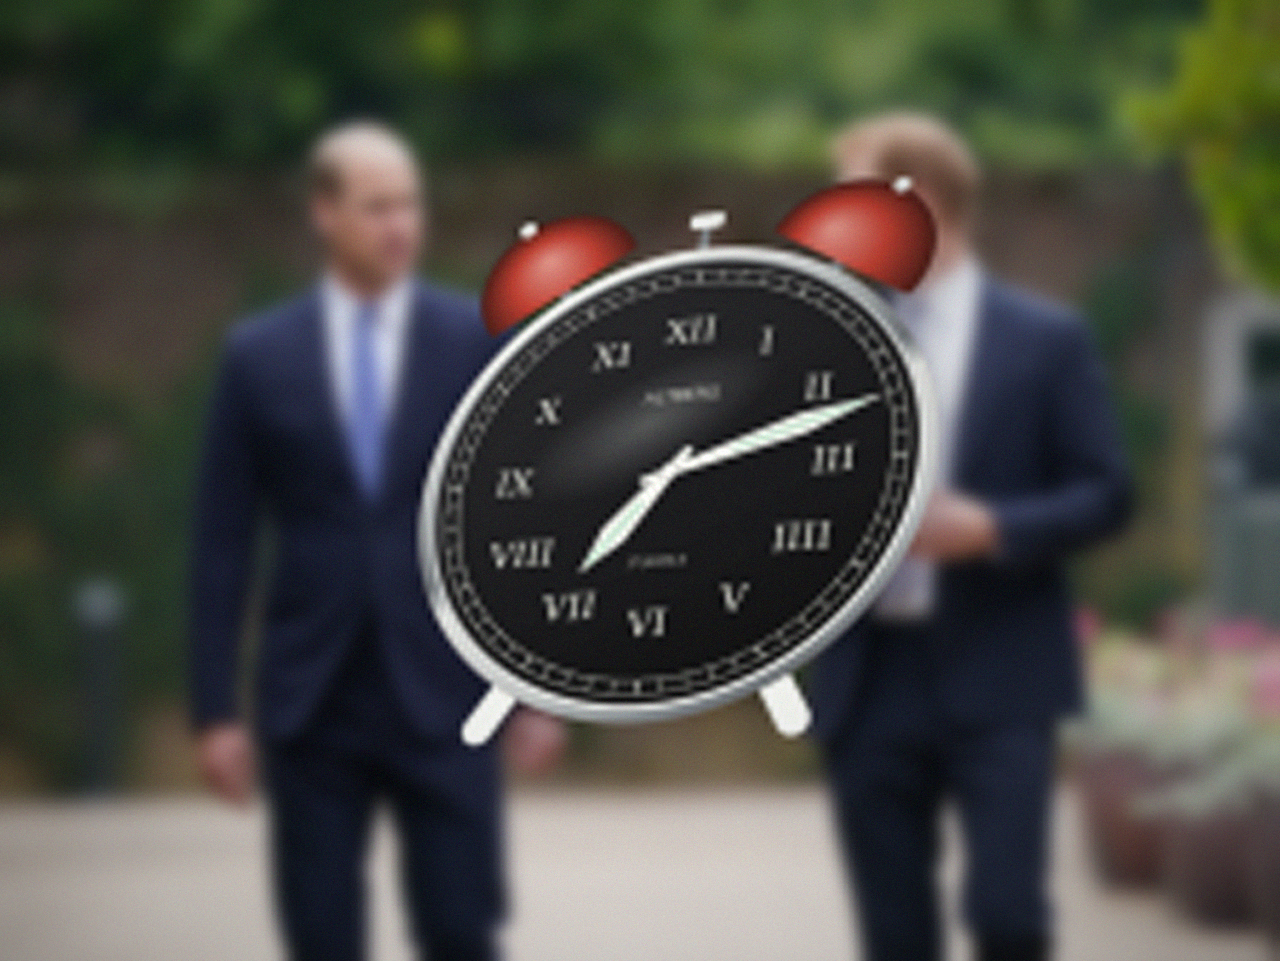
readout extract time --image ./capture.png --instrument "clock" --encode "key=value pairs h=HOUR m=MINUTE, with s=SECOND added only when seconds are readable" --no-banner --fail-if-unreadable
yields h=7 m=12
